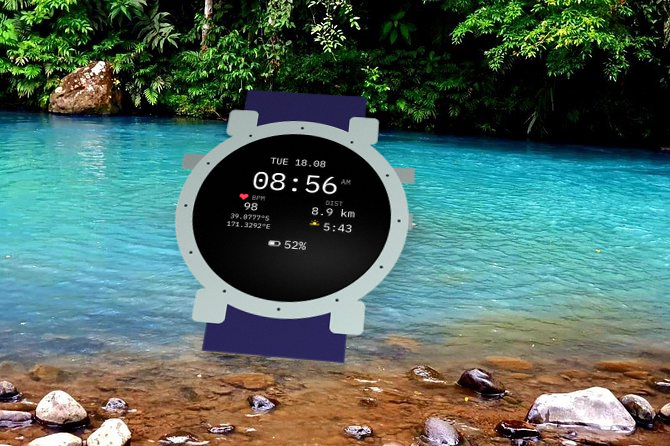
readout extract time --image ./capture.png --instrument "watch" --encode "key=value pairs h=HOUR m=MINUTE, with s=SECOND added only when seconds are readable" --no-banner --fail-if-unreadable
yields h=8 m=56
